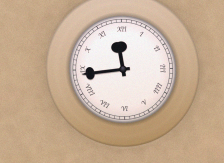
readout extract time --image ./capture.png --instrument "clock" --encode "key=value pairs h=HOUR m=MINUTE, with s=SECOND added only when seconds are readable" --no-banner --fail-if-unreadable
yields h=11 m=44
